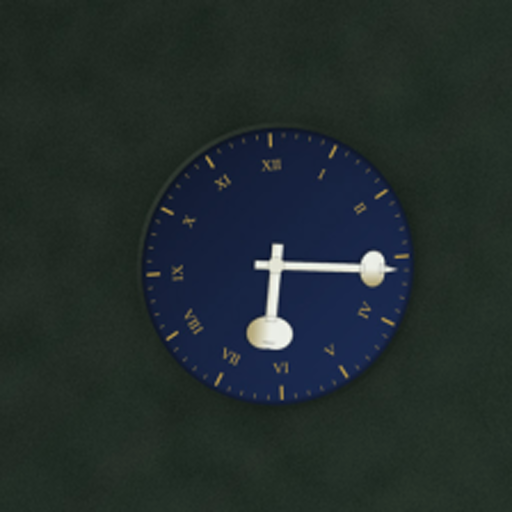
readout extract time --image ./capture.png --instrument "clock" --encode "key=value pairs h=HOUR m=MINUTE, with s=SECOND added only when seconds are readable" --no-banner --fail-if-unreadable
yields h=6 m=16
